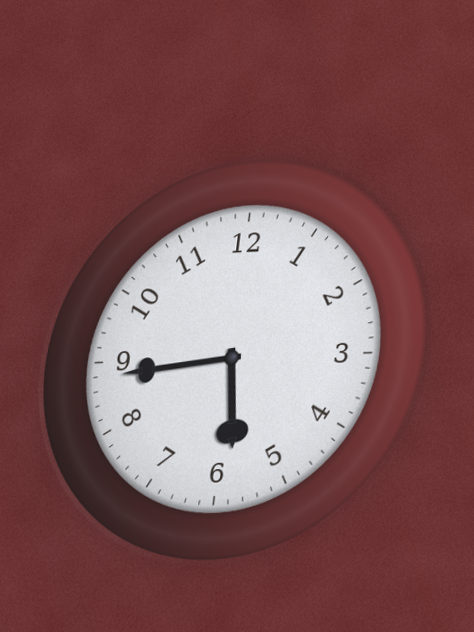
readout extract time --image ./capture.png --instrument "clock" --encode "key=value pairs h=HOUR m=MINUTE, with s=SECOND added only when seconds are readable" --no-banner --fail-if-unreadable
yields h=5 m=44
